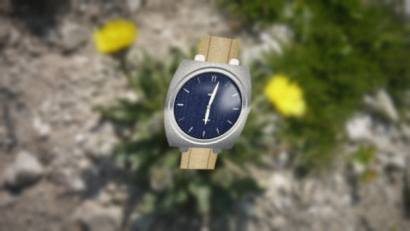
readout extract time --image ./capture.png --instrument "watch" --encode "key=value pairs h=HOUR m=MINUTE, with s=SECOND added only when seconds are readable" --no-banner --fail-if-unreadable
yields h=6 m=2
